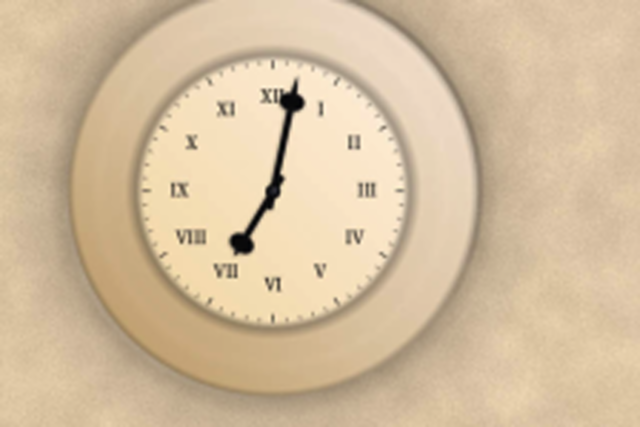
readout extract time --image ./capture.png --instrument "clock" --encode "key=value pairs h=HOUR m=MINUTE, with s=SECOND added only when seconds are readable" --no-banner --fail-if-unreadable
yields h=7 m=2
